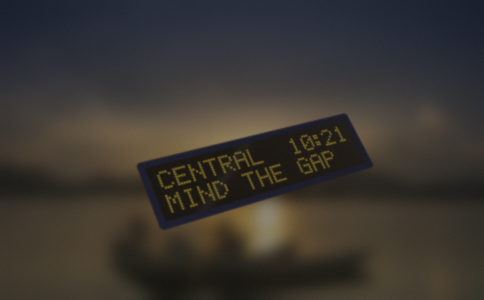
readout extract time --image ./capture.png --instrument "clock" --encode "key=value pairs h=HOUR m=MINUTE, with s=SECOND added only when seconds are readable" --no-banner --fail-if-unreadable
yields h=10 m=21
